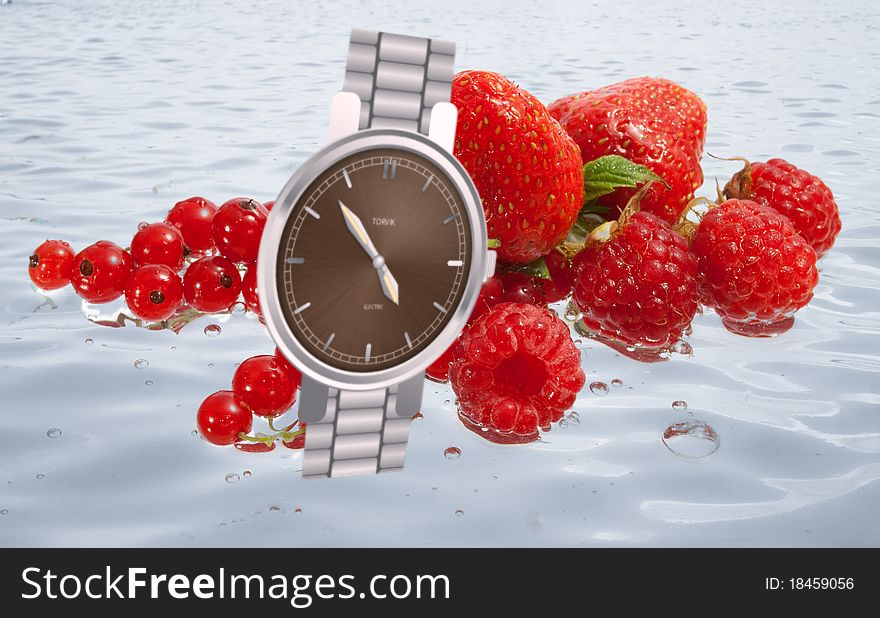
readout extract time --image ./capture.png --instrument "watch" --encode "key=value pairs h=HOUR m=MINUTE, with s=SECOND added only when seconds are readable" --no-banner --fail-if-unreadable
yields h=4 m=53
